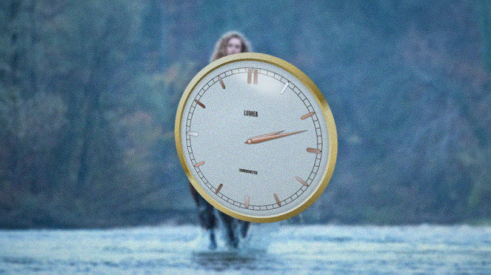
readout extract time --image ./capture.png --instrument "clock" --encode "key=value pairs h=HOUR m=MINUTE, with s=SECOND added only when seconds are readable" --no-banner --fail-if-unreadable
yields h=2 m=12
